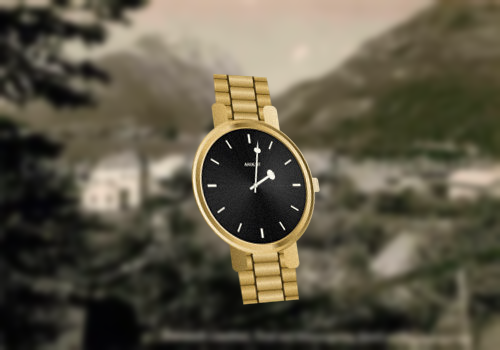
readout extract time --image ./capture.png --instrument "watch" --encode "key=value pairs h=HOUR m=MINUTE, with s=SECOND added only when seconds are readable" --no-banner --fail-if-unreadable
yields h=2 m=2
